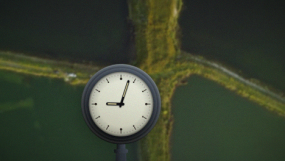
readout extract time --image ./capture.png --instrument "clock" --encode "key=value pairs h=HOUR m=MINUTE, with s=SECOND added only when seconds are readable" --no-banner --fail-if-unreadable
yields h=9 m=3
